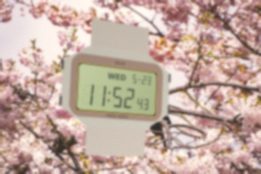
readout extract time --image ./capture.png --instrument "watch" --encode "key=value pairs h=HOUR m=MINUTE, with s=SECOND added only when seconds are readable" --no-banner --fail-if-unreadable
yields h=11 m=52
